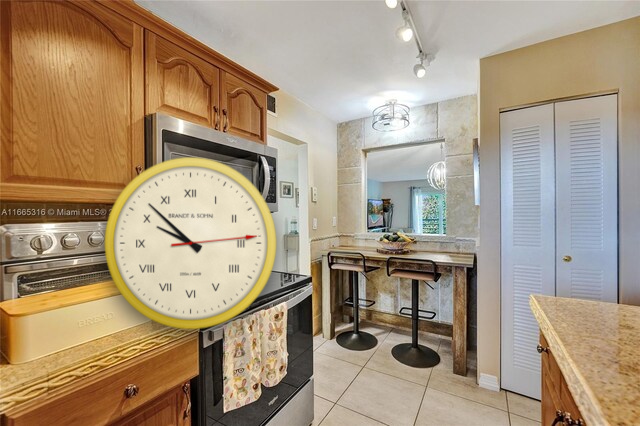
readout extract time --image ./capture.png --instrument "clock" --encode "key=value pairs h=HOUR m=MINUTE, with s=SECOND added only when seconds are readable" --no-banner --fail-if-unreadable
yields h=9 m=52 s=14
